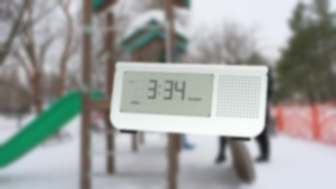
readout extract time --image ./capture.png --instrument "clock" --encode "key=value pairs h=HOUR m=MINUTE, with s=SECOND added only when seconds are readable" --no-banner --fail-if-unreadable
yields h=3 m=34
